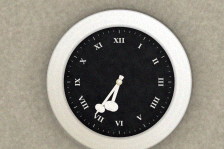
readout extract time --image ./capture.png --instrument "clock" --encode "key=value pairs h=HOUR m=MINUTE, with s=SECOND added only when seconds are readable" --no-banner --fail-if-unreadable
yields h=6 m=36
